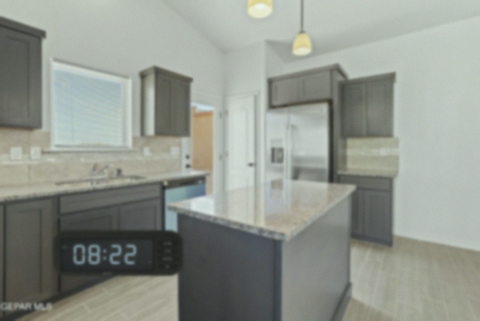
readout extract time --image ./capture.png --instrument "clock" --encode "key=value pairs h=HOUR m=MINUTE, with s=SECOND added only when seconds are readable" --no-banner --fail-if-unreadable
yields h=8 m=22
